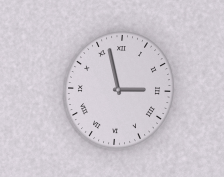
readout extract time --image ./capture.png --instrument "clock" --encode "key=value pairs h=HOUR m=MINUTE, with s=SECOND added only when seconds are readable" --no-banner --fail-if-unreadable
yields h=2 m=57
